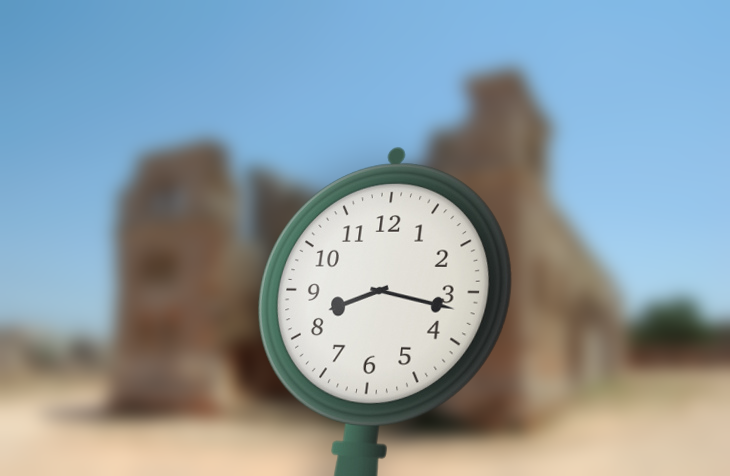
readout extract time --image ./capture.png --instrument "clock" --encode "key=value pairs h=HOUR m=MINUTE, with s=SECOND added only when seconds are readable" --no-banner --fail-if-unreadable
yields h=8 m=17
